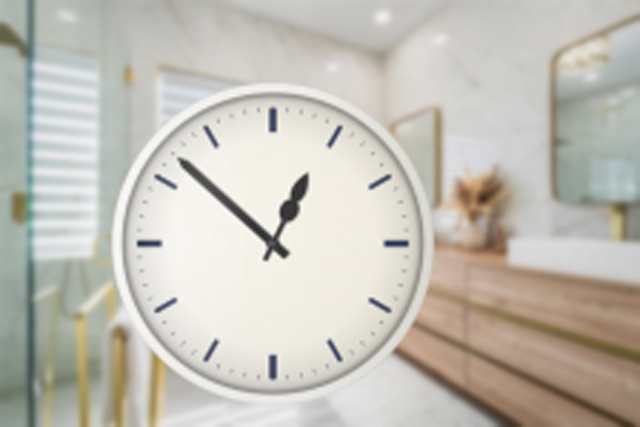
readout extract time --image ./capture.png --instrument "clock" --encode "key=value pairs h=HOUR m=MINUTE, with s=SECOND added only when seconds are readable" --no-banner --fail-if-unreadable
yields h=12 m=52
